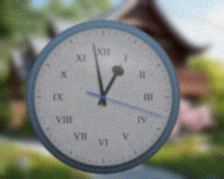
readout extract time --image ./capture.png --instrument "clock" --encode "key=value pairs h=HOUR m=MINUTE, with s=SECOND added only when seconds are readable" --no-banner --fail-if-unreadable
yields h=12 m=58 s=18
